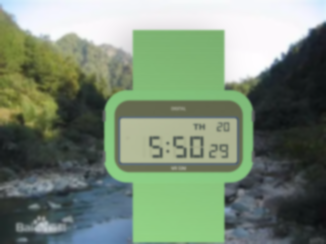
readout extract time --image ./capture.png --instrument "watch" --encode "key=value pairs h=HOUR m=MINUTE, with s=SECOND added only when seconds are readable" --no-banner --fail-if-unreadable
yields h=5 m=50 s=29
